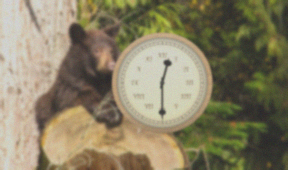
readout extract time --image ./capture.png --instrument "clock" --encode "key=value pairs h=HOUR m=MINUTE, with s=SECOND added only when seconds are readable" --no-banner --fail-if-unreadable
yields h=12 m=30
